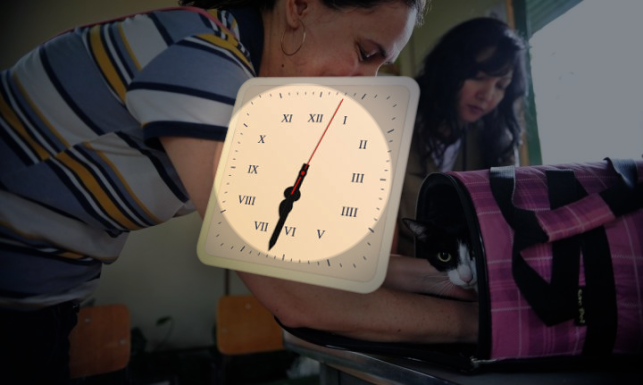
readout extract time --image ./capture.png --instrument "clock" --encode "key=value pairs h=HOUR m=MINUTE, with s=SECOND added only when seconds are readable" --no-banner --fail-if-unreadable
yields h=6 m=32 s=3
